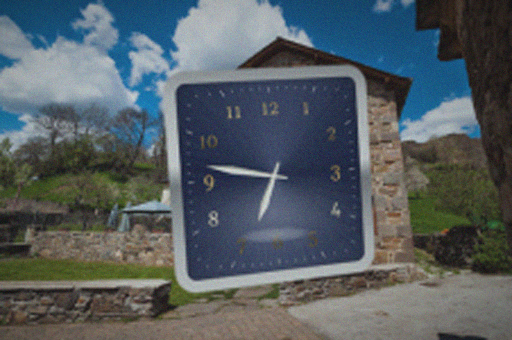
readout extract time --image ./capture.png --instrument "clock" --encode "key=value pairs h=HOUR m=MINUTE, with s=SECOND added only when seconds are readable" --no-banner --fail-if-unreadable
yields h=6 m=47
